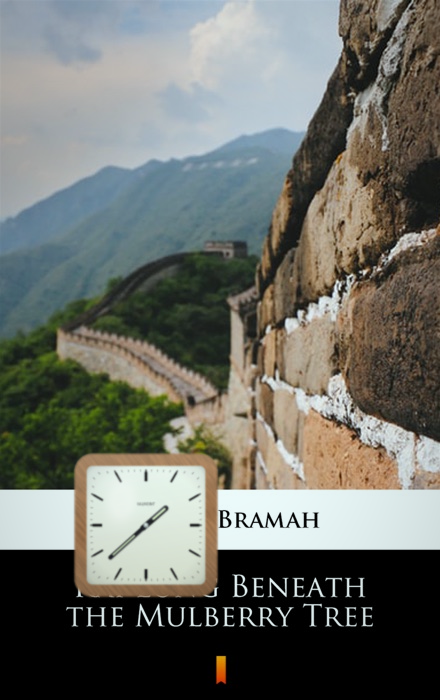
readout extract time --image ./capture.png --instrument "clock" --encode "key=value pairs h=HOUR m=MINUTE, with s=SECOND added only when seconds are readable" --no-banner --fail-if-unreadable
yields h=1 m=38
